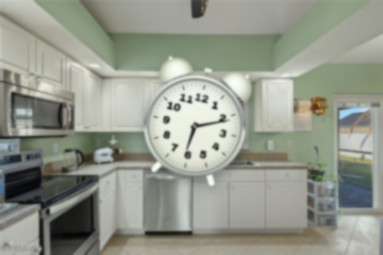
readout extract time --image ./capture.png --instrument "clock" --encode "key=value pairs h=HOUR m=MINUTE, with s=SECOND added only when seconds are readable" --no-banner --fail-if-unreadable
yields h=6 m=11
